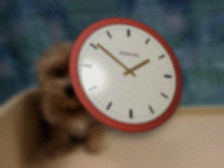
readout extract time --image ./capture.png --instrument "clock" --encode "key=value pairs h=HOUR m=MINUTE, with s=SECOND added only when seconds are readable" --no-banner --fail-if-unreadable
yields h=1 m=51
